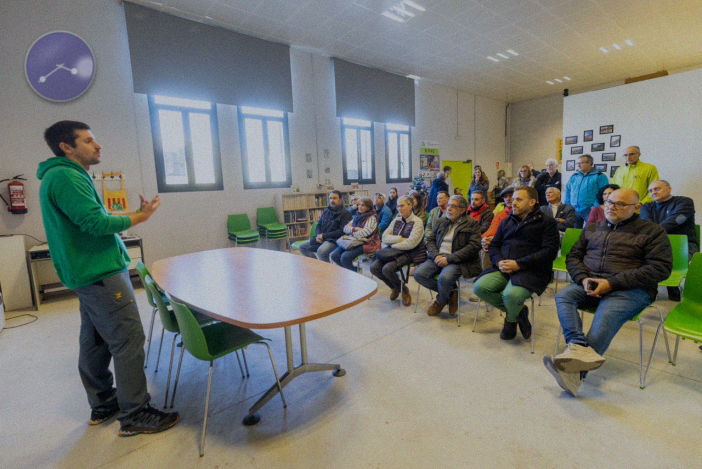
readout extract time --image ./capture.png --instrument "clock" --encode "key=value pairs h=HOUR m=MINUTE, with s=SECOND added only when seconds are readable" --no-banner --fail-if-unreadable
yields h=3 m=39
